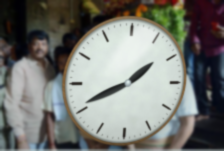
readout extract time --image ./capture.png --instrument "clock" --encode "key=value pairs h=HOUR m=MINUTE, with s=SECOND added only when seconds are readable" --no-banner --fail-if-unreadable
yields h=1 m=41
